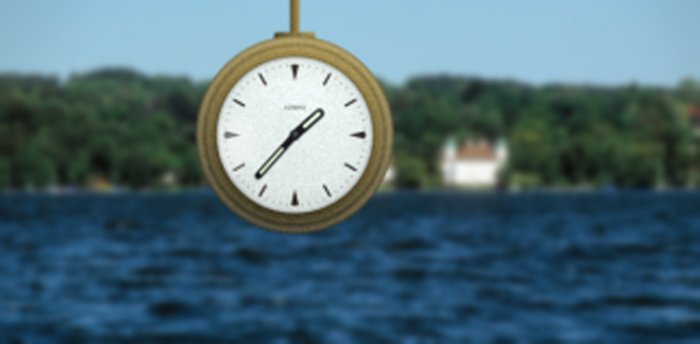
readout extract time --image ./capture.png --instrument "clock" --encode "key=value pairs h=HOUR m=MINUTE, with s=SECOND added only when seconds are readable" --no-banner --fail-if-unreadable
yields h=1 m=37
